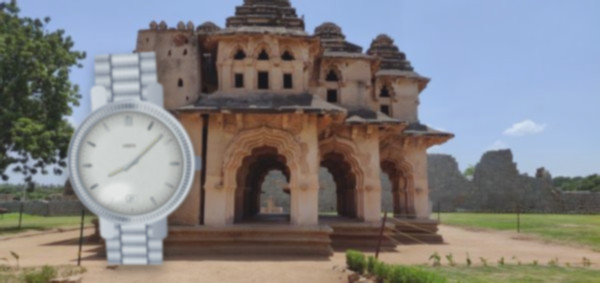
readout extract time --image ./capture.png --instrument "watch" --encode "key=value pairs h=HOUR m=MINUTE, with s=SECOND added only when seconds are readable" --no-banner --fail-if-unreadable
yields h=8 m=8
